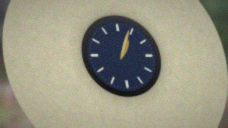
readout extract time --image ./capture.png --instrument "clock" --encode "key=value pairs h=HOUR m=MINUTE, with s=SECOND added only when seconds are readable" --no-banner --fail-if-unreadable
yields h=1 m=4
